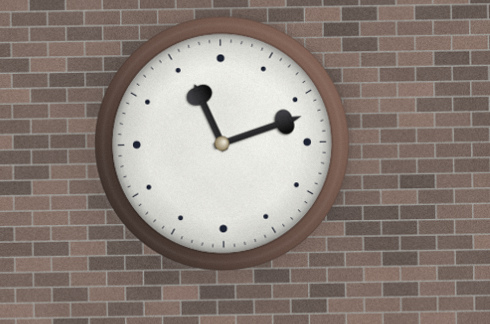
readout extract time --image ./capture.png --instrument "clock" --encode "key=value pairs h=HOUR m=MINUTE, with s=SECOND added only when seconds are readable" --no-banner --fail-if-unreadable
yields h=11 m=12
